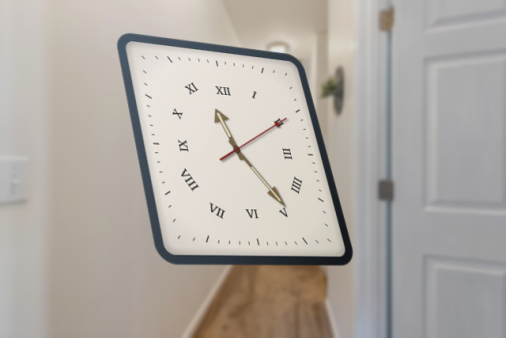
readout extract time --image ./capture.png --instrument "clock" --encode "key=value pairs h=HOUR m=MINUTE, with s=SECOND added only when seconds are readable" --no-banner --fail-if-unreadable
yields h=11 m=24 s=10
